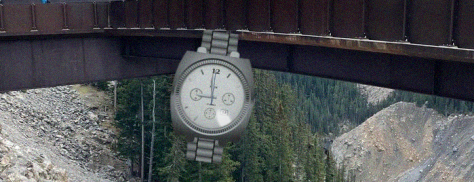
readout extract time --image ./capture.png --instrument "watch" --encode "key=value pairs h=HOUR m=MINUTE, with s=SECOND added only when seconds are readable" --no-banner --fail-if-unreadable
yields h=8 m=59
